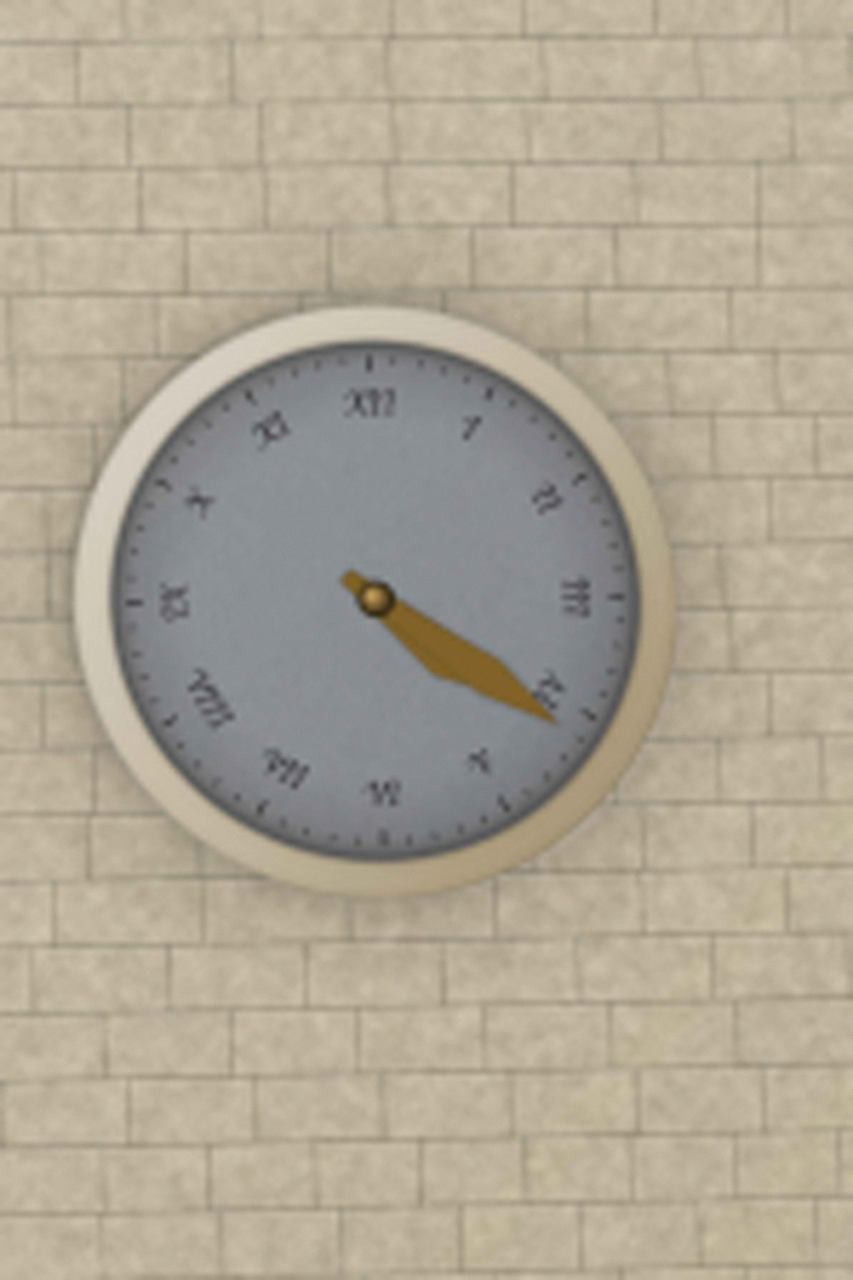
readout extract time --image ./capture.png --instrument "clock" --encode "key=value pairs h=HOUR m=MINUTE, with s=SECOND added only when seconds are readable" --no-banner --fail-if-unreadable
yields h=4 m=21
